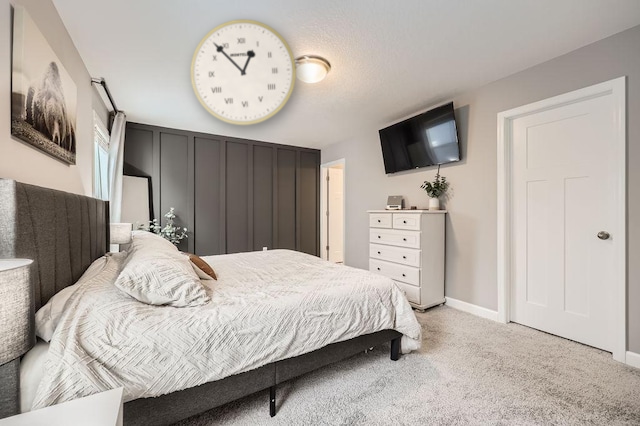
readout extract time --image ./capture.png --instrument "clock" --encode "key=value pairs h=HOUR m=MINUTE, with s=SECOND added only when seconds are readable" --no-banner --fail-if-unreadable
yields h=12 m=53
